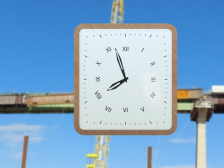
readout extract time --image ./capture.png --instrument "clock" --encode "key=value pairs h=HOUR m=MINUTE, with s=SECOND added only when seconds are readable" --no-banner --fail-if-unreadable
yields h=7 m=57
